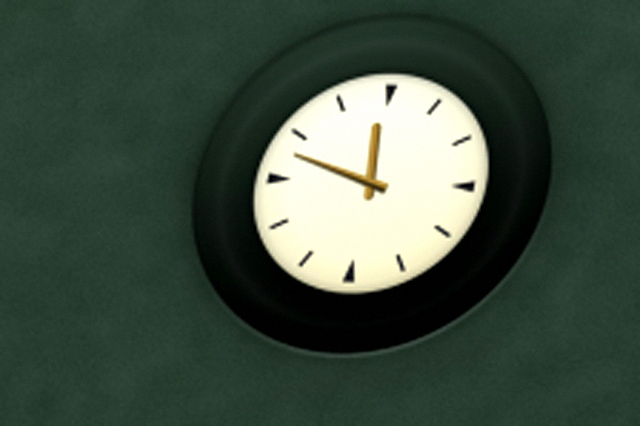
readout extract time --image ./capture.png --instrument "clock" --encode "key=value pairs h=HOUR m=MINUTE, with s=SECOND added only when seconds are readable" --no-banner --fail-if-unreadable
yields h=11 m=48
